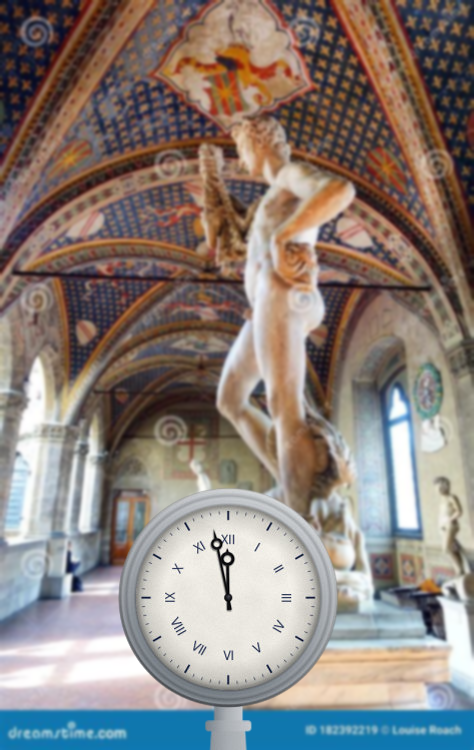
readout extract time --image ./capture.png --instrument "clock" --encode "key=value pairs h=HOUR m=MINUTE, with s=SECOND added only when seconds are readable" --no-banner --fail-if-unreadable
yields h=11 m=58
